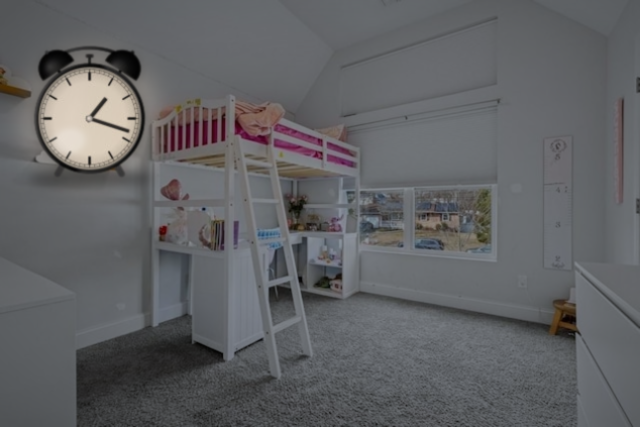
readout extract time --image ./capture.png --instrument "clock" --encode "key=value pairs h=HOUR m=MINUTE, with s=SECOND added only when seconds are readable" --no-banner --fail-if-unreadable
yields h=1 m=18
